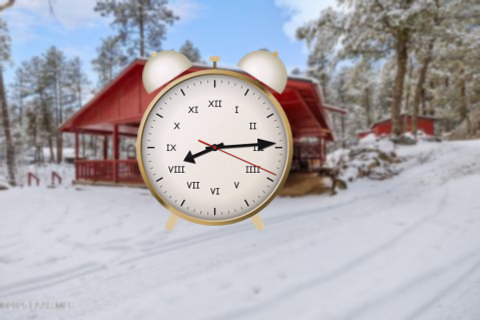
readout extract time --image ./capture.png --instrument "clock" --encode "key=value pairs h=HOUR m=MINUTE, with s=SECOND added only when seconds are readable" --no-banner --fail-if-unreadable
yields h=8 m=14 s=19
